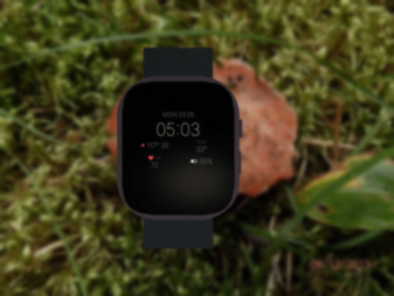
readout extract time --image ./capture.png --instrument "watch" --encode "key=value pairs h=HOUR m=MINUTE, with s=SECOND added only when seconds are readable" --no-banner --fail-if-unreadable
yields h=5 m=3
